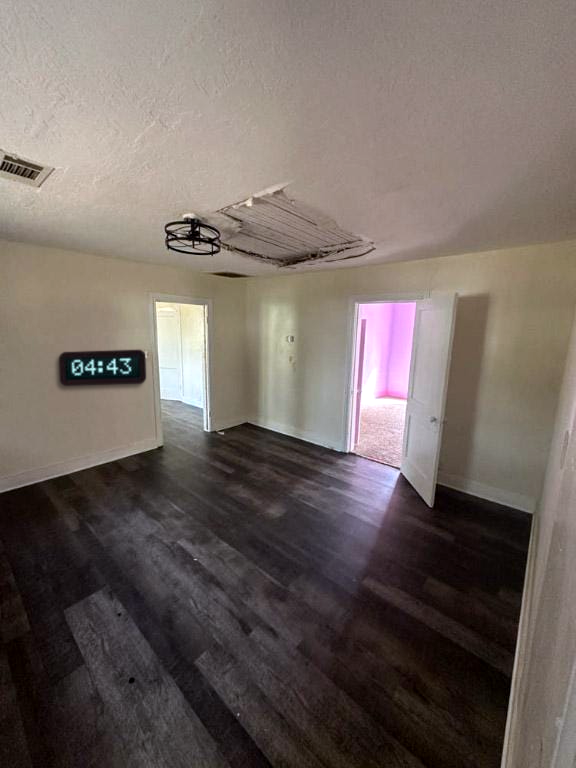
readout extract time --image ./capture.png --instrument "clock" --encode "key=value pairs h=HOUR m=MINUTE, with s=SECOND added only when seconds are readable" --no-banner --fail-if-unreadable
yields h=4 m=43
